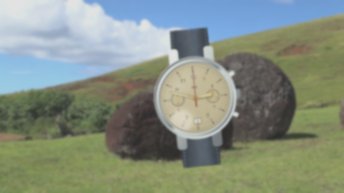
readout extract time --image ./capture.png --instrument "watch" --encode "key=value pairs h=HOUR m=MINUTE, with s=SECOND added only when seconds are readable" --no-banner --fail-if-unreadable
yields h=2 m=48
